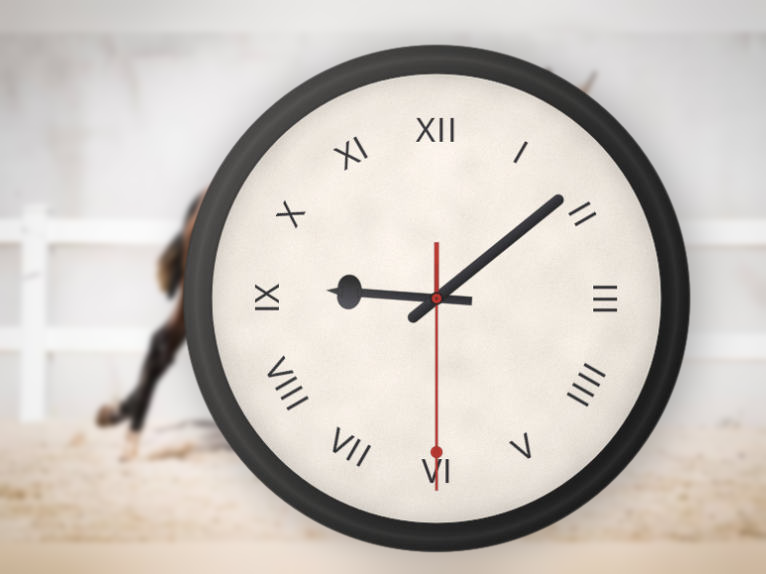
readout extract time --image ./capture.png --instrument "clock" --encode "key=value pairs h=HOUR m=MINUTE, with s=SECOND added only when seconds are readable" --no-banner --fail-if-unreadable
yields h=9 m=8 s=30
